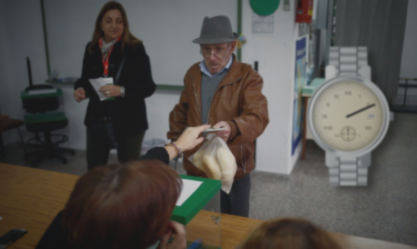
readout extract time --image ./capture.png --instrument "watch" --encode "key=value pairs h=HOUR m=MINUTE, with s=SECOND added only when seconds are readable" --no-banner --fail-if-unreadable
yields h=2 m=11
